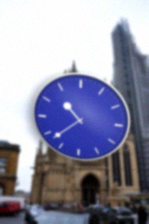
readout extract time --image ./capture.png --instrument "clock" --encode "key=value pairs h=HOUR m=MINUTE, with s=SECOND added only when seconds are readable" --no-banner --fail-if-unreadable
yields h=10 m=38
